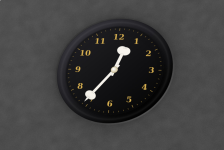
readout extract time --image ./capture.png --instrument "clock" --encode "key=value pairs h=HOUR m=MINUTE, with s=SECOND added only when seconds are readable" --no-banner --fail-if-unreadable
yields h=12 m=36
